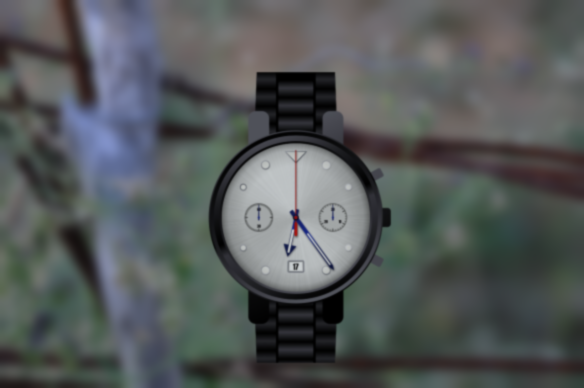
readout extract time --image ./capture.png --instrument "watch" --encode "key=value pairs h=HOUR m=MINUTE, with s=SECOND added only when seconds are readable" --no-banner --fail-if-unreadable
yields h=6 m=24
